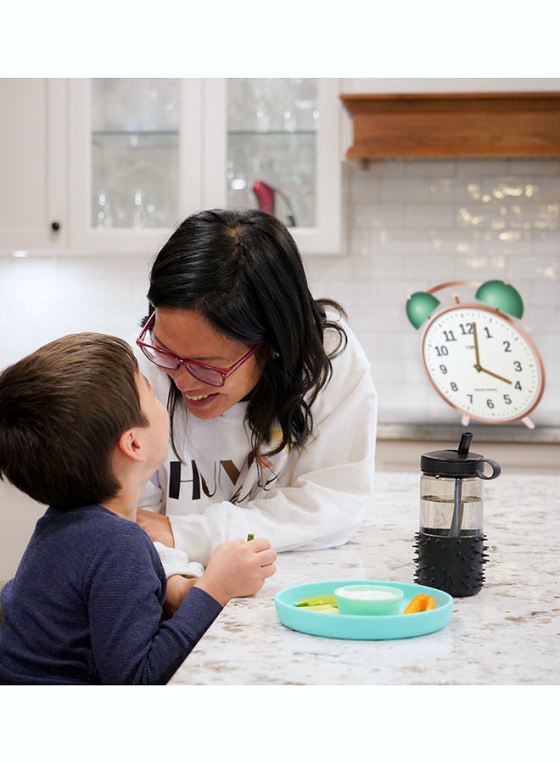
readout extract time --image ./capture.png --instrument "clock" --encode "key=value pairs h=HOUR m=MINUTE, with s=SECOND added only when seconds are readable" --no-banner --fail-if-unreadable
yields h=4 m=2
